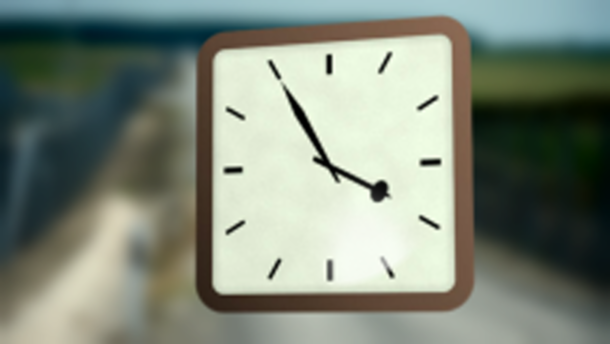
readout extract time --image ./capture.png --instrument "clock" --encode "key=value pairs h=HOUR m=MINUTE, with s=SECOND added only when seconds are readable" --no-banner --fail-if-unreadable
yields h=3 m=55
